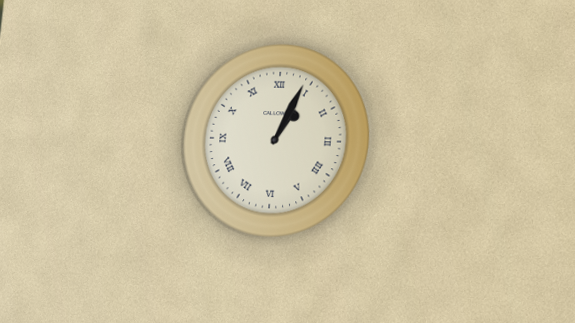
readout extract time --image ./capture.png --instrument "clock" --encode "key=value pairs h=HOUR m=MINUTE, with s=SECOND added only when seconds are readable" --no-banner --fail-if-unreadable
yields h=1 m=4
